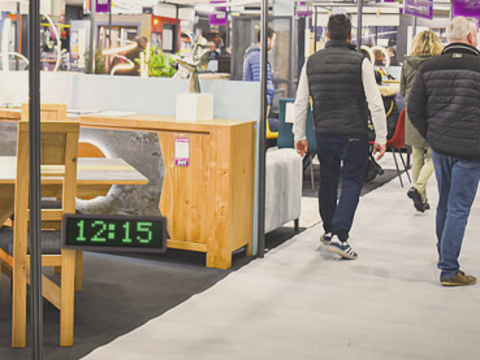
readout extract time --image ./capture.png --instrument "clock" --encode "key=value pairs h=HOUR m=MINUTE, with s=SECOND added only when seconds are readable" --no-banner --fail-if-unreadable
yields h=12 m=15
